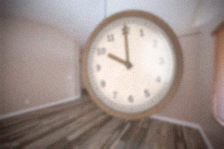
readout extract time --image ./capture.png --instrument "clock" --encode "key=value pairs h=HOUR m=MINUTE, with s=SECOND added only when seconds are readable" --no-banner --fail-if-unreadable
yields h=10 m=0
